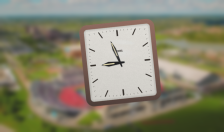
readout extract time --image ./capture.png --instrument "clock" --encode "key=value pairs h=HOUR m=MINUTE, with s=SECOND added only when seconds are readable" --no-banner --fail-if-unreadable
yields h=8 m=57
